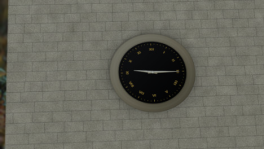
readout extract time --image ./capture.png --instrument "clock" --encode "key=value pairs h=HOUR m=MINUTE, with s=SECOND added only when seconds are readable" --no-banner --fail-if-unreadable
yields h=9 m=15
